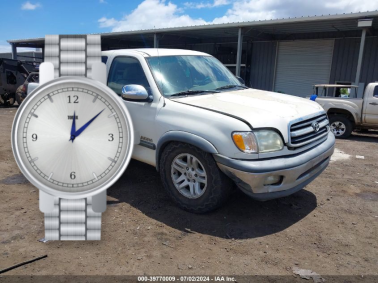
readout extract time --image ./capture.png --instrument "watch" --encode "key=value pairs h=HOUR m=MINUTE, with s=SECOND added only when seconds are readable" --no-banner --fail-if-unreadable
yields h=12 m=8
